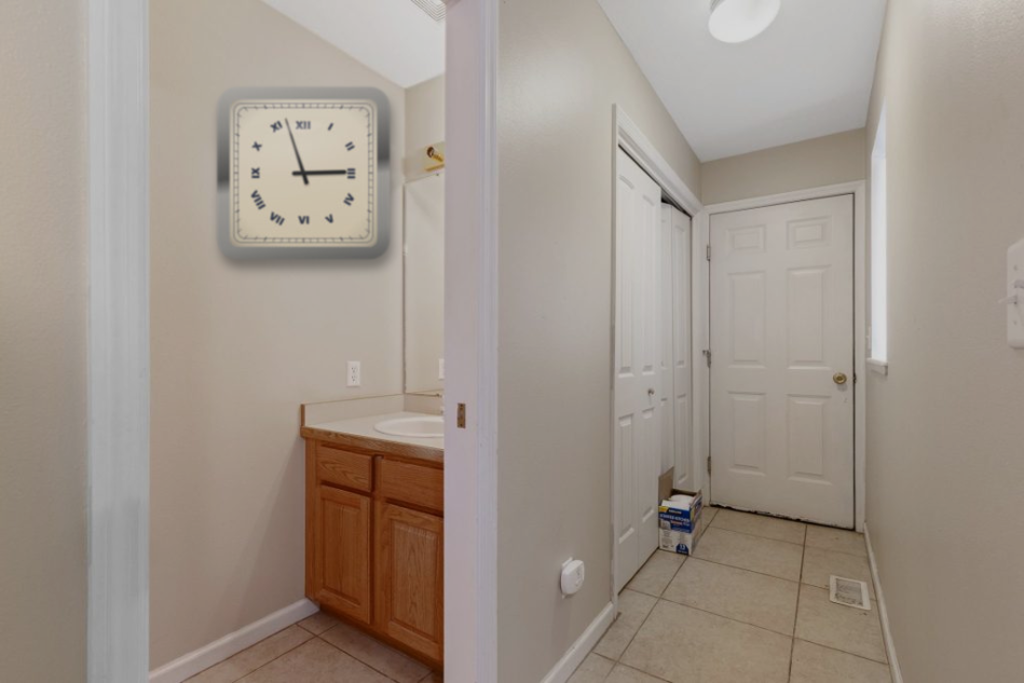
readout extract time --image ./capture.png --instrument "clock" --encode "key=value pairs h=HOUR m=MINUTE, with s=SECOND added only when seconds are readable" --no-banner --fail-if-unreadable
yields h=2 m=57
